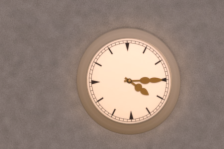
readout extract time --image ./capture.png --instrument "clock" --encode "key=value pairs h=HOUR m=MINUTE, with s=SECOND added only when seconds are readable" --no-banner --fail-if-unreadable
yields h=4 m=15
